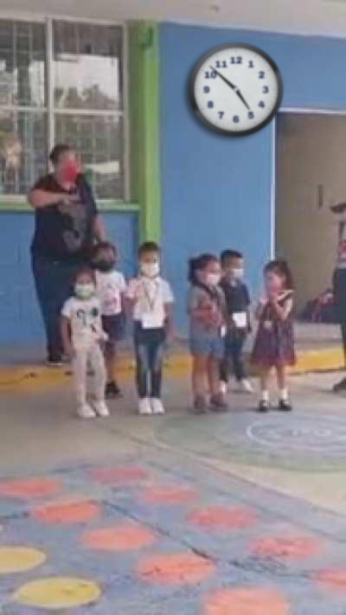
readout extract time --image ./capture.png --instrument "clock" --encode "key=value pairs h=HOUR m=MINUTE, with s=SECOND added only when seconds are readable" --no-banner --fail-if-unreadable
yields h=4 m=52
